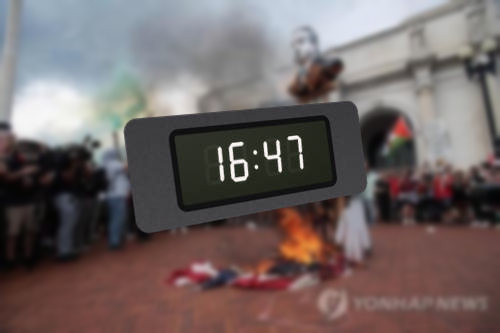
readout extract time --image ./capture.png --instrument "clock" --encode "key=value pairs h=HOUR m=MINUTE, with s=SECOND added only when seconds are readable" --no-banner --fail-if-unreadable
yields h=16 m=47
